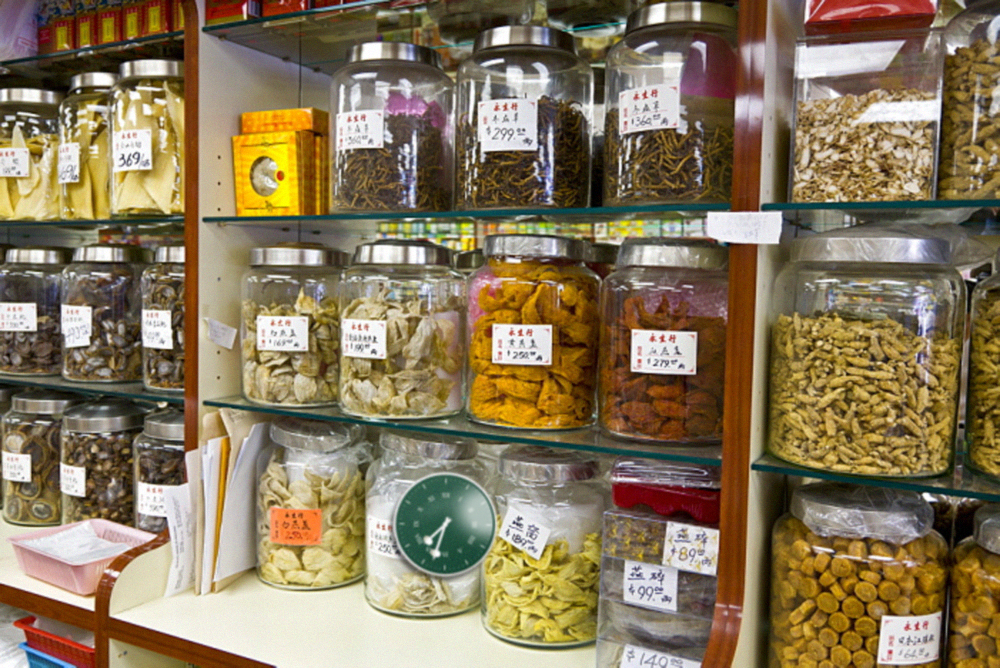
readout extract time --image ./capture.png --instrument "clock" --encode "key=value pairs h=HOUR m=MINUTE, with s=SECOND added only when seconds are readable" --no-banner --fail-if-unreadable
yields h=7 m=33
